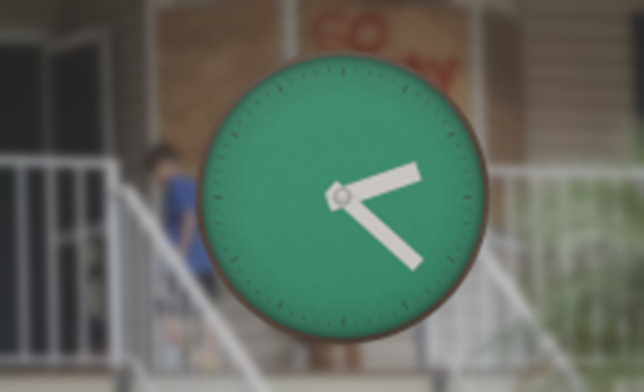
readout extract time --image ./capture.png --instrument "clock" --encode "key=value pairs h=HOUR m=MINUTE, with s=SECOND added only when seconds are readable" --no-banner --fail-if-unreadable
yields h=2 m=22
